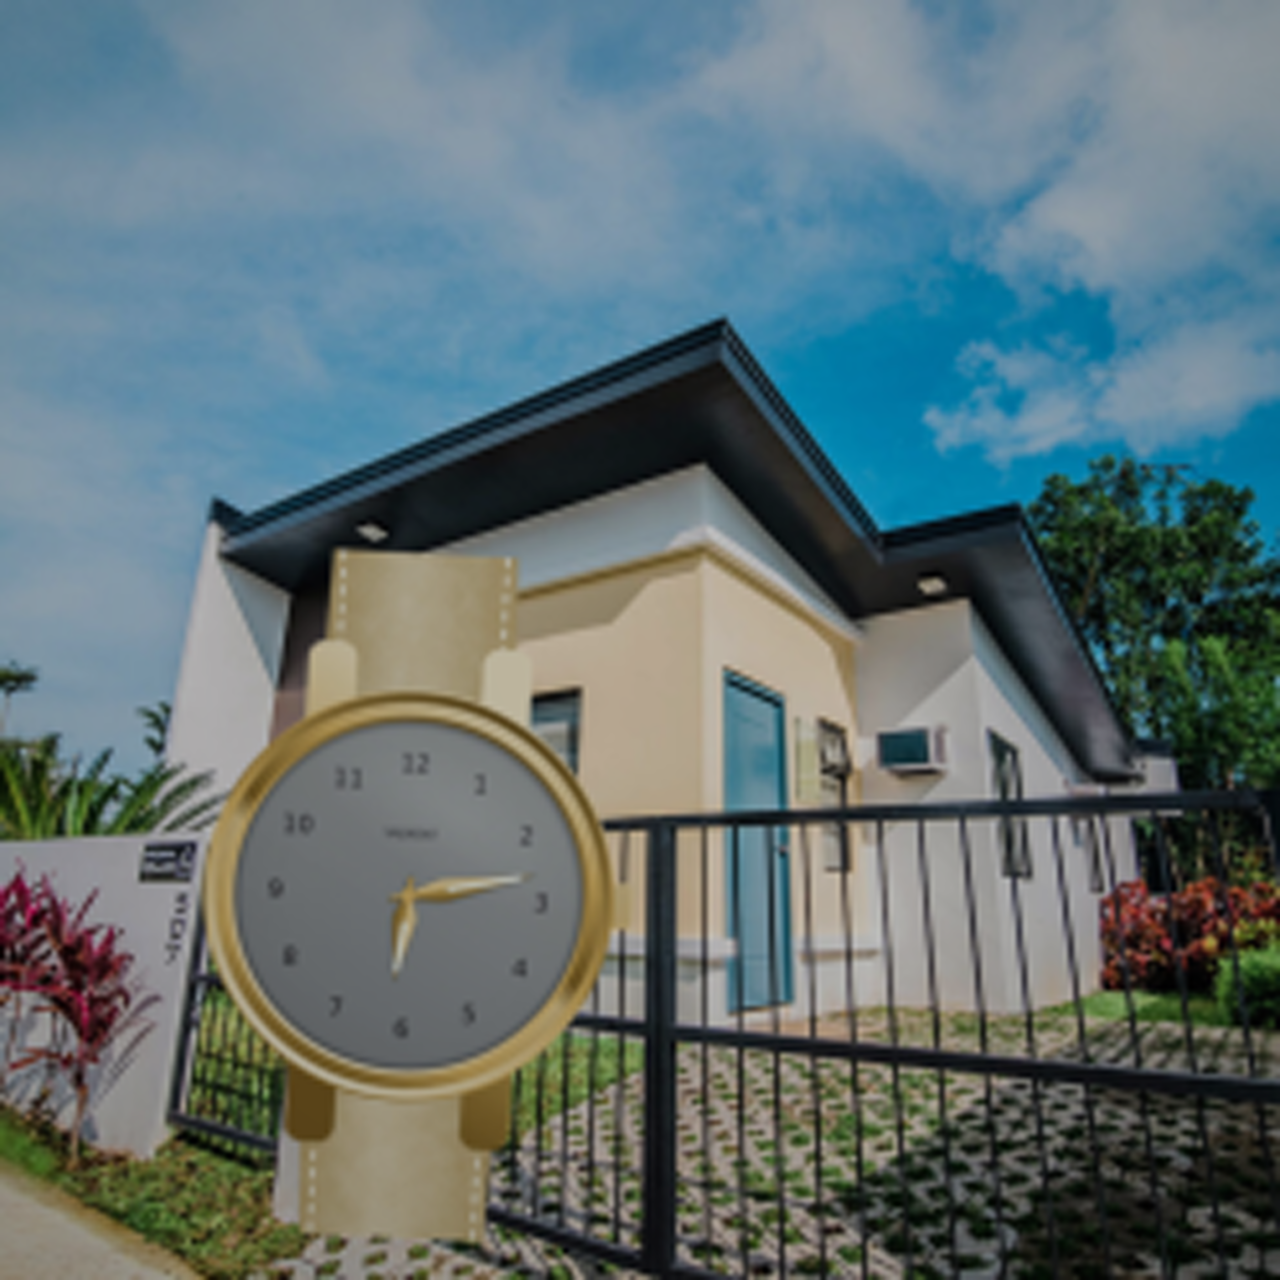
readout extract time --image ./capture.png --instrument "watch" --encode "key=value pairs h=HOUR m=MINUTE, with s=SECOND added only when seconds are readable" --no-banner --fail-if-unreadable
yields h=6 m=13
